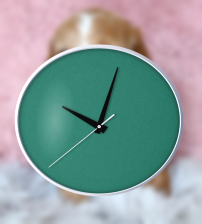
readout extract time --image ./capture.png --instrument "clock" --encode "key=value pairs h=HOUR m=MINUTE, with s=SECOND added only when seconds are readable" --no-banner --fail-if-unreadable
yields h=10 m=2 s=38
